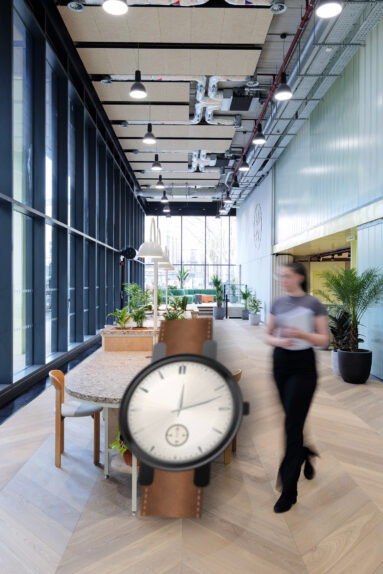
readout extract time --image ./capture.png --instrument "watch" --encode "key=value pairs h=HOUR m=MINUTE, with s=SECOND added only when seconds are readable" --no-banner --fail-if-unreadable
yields h=12 m=12
